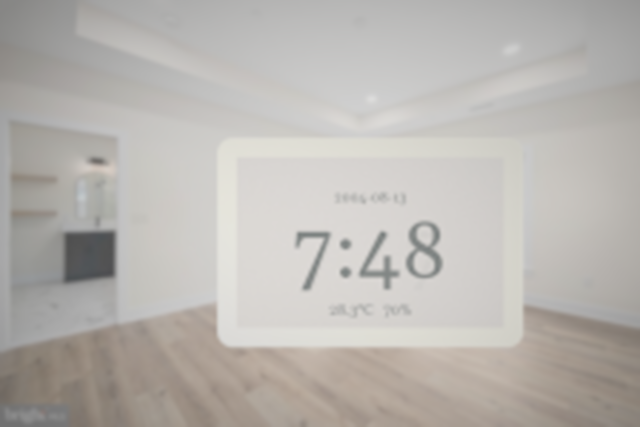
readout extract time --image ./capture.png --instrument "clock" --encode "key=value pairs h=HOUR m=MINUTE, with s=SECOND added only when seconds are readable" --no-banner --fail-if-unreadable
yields h=7 m=48
